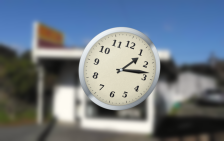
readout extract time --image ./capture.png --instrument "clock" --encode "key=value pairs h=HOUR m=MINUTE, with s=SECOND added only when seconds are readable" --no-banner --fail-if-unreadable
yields h=1 m=13
